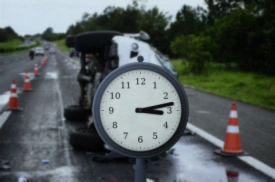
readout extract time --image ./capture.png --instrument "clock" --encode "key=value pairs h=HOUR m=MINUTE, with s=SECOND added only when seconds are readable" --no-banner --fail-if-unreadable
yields h=3 m=13
